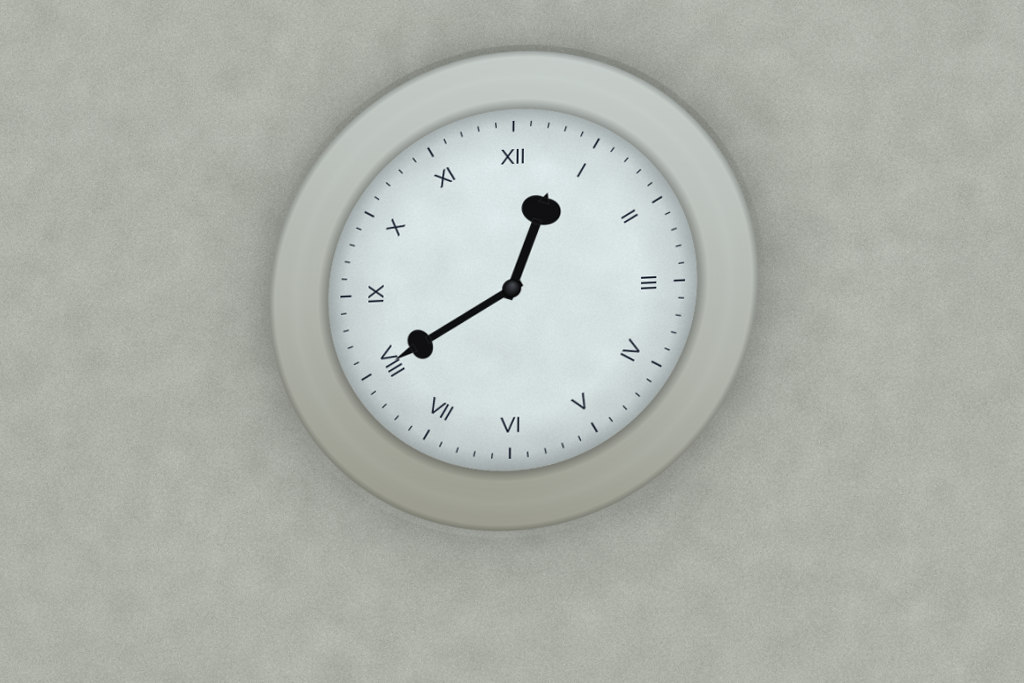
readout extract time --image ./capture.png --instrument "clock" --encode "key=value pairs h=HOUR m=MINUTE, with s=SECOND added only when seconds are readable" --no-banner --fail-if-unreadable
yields h=12 m=40
